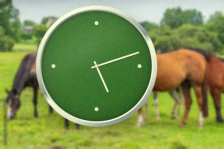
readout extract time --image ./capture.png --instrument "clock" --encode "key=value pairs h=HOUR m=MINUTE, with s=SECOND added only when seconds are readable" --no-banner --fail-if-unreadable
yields h=5 m=12
